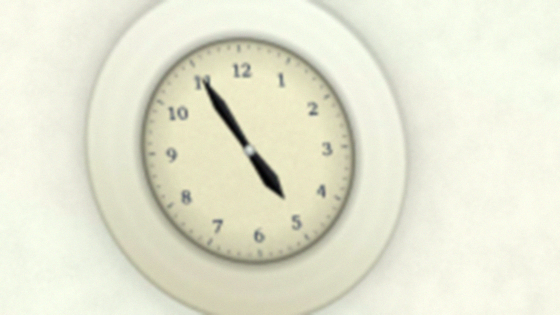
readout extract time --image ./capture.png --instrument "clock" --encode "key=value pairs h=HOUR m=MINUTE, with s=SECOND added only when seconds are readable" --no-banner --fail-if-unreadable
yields h=4 m=55
